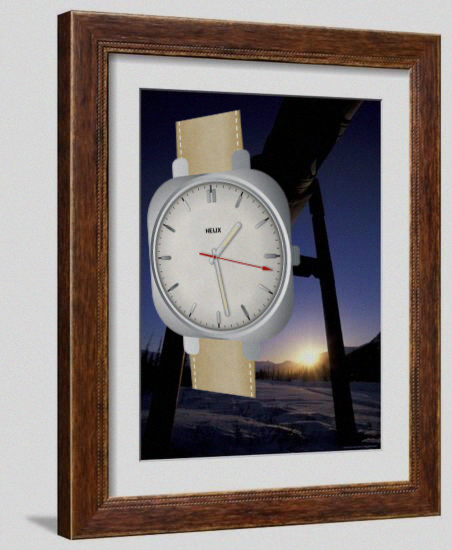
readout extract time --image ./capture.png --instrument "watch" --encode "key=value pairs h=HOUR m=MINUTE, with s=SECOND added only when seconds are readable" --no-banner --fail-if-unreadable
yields h=1 m=28 s=17
